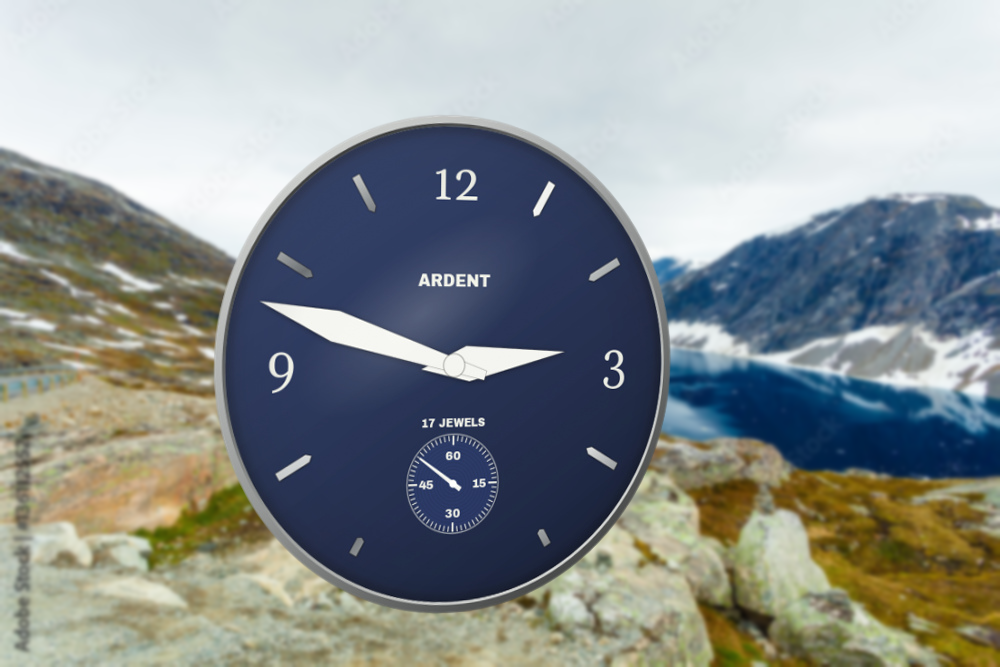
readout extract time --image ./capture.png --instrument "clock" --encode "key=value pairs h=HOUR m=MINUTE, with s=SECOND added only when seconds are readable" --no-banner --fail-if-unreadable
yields h=2 m=47 s=51
